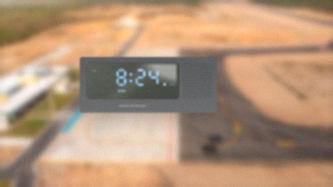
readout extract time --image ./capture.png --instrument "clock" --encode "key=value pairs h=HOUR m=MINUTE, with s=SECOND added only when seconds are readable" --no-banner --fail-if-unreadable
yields h=8 m=24
